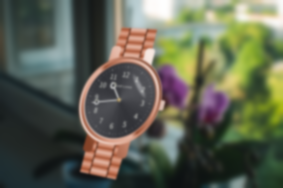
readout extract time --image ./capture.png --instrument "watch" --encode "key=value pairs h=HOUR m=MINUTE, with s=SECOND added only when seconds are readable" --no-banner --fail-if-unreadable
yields h=10 m=43
